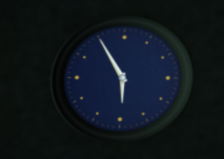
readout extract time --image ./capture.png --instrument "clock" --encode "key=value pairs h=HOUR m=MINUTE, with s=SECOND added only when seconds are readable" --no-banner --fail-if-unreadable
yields h=5 m=55
